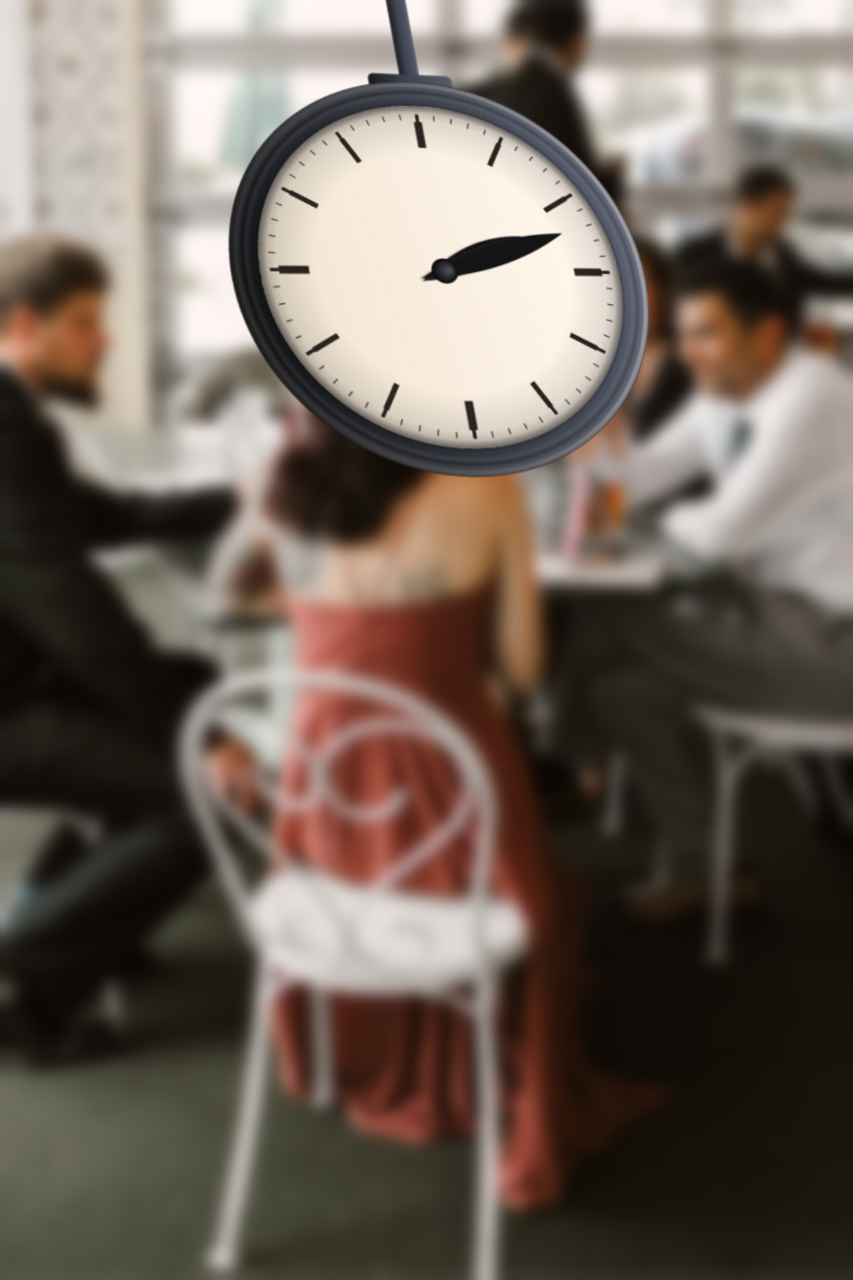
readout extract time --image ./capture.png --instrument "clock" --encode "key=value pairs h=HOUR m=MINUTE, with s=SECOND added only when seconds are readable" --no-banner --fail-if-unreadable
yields h=2 m=12
